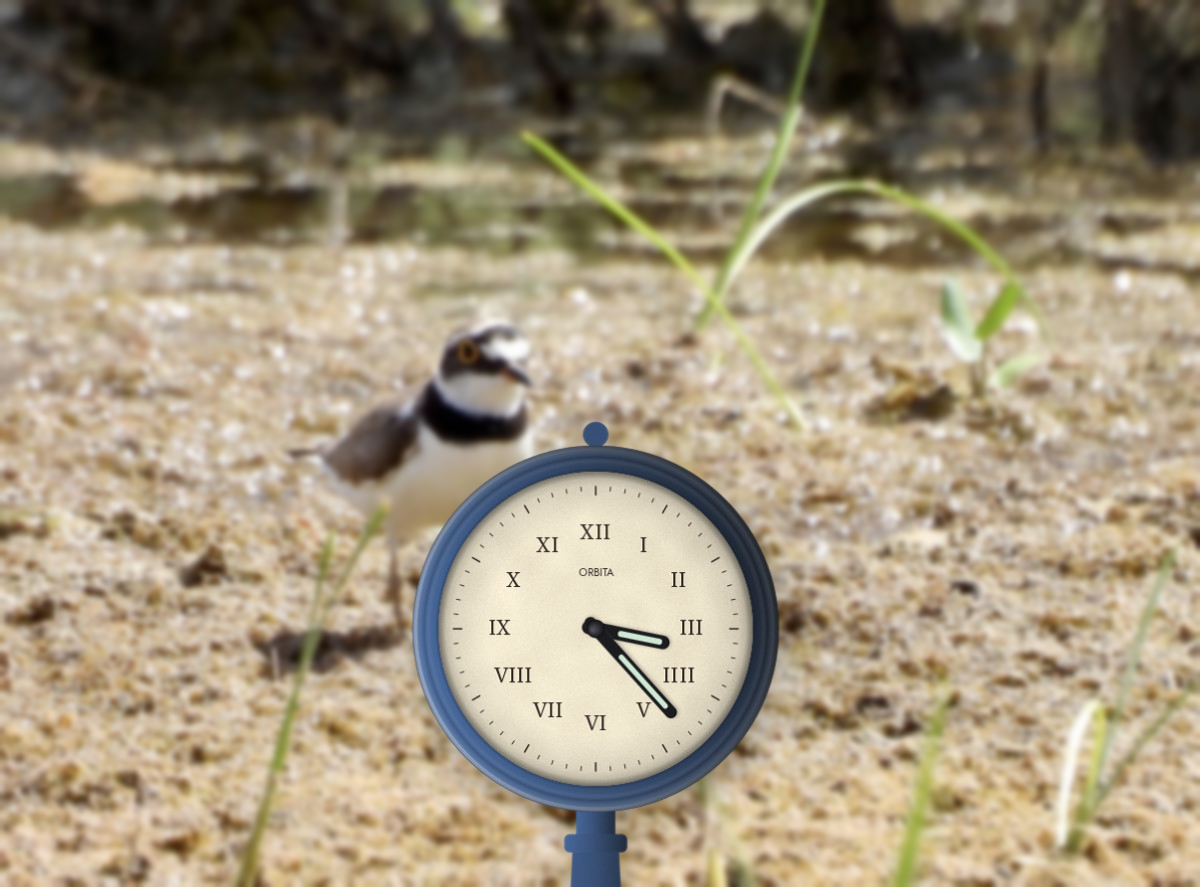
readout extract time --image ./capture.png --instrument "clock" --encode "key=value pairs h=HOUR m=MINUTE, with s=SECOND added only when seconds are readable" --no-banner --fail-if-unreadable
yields h=3 m=23
